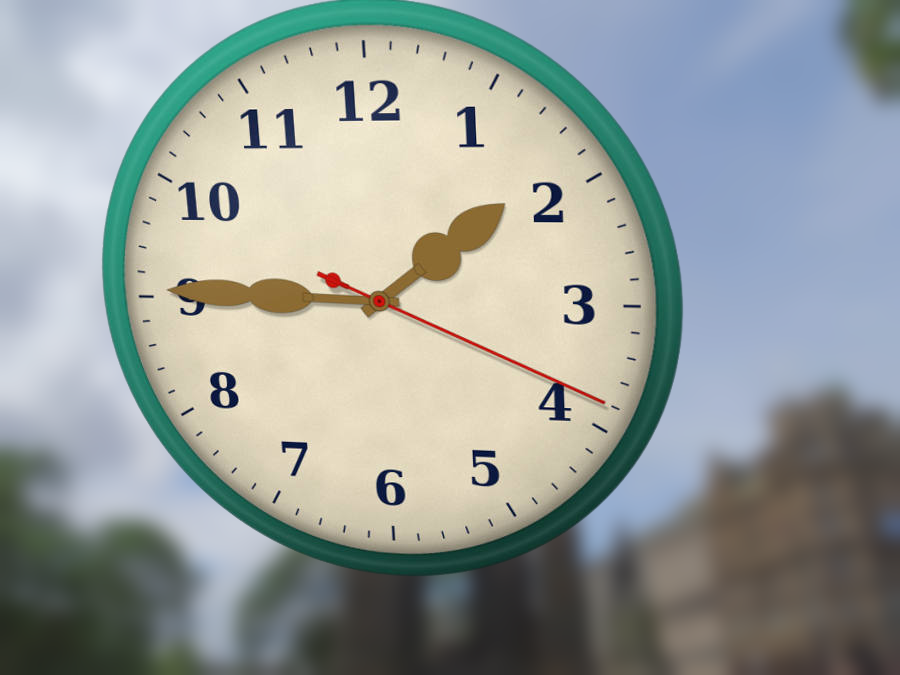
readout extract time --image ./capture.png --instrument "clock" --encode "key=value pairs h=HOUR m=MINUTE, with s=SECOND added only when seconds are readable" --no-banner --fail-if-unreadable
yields h=1 m=45 s=19
